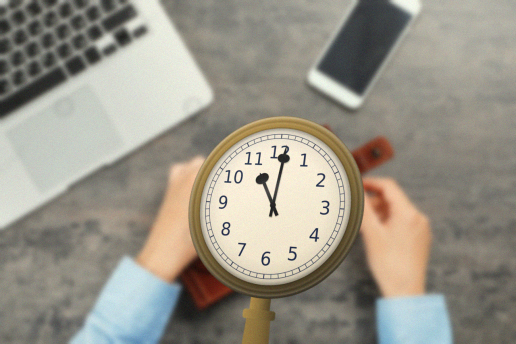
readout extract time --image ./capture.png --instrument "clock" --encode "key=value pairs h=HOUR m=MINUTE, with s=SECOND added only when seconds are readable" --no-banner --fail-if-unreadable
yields h=11 m=1
